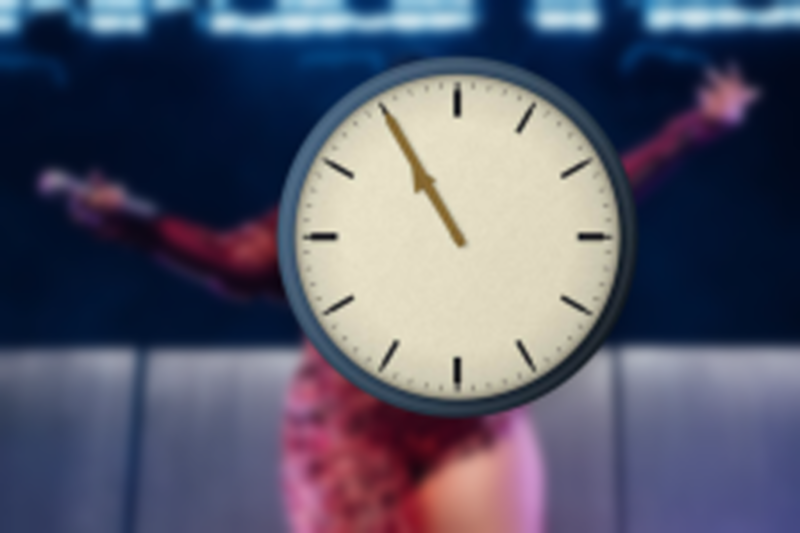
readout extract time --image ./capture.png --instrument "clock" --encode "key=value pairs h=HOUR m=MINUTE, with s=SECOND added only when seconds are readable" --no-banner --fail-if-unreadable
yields h=10 m=55
